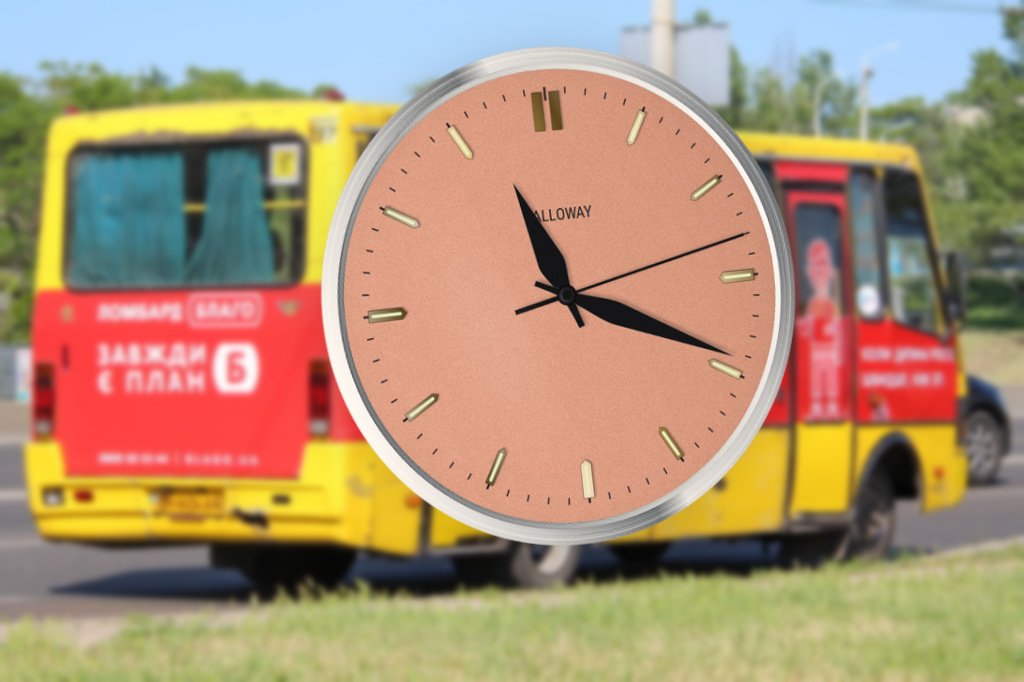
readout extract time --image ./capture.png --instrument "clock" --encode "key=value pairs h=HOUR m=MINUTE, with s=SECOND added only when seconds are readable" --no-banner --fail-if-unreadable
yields h=11 m=19 s=13
